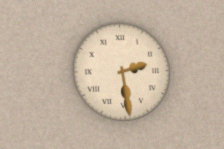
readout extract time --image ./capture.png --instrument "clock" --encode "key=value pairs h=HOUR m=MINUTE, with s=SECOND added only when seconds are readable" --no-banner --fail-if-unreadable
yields h=2 m=29
